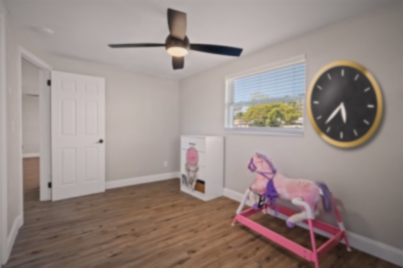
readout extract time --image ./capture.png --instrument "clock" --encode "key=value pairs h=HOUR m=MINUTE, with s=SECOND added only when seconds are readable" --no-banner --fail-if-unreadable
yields h=5 m=37
